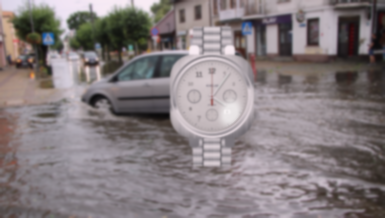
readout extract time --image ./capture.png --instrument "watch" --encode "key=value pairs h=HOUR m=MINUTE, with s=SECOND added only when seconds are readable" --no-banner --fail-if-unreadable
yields h=4 m=6
